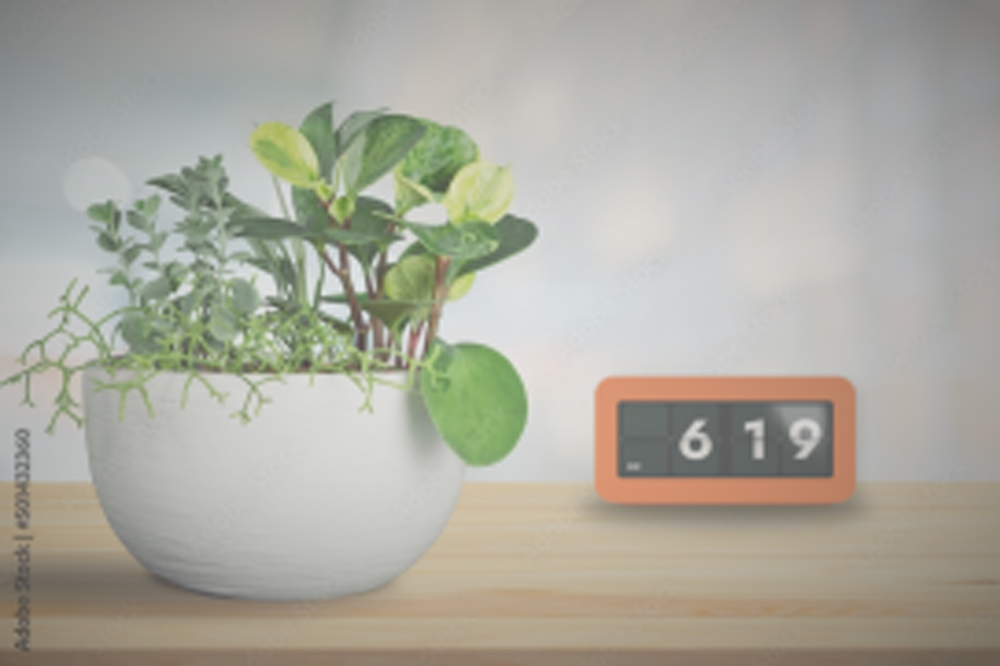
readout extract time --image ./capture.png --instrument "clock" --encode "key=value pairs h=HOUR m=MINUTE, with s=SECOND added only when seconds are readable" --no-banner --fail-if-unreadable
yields h=6 m=19
